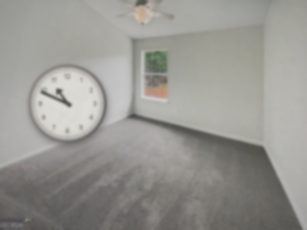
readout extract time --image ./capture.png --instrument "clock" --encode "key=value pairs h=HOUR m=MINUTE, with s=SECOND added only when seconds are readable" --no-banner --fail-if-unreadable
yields h=10 m=49
